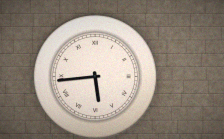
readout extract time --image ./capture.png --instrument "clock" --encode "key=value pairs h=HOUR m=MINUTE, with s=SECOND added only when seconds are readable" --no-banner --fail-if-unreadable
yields h=5 m=44
